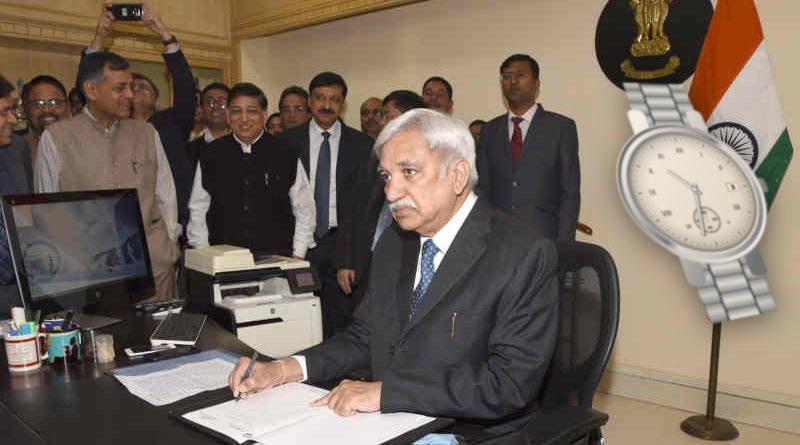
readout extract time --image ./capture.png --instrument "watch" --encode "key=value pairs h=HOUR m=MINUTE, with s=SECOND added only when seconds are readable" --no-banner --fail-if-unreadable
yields h=10 m=32
